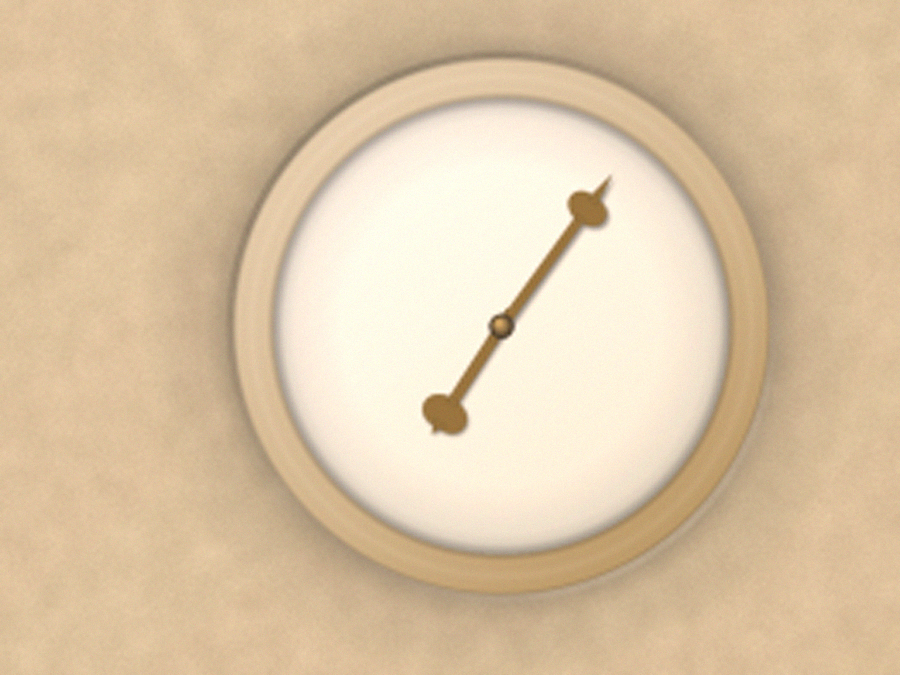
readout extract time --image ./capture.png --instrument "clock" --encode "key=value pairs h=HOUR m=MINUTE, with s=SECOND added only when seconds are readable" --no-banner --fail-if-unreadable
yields h=7 m=6
